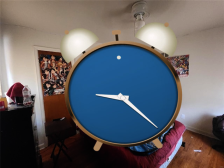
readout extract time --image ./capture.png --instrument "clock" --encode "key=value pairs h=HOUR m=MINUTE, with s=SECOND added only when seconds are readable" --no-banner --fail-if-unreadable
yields h=9 m=23
